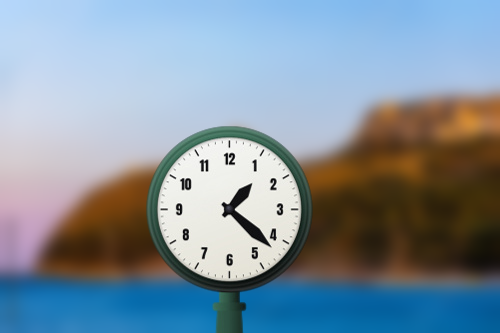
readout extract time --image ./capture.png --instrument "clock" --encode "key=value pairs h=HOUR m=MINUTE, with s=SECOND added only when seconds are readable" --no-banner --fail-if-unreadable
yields h=1 m=22
